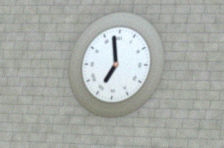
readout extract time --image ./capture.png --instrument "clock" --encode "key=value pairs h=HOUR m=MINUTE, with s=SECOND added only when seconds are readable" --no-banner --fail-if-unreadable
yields h=6 m=58
